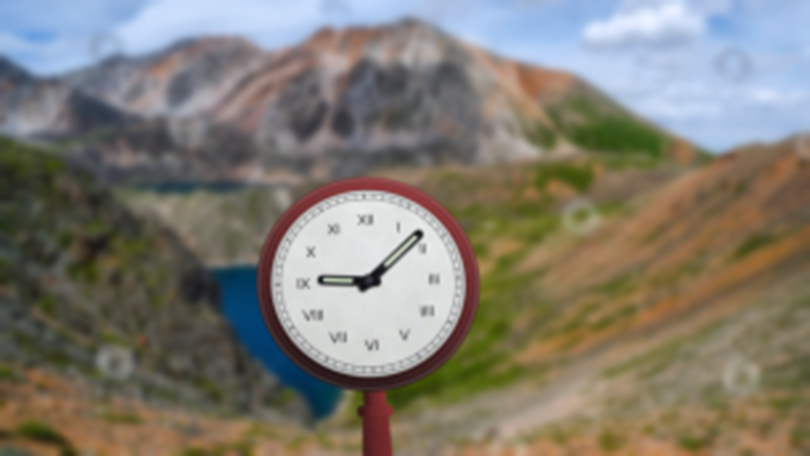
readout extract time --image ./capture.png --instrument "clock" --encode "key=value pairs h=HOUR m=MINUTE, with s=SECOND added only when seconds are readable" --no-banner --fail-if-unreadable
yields h=9 m=8
